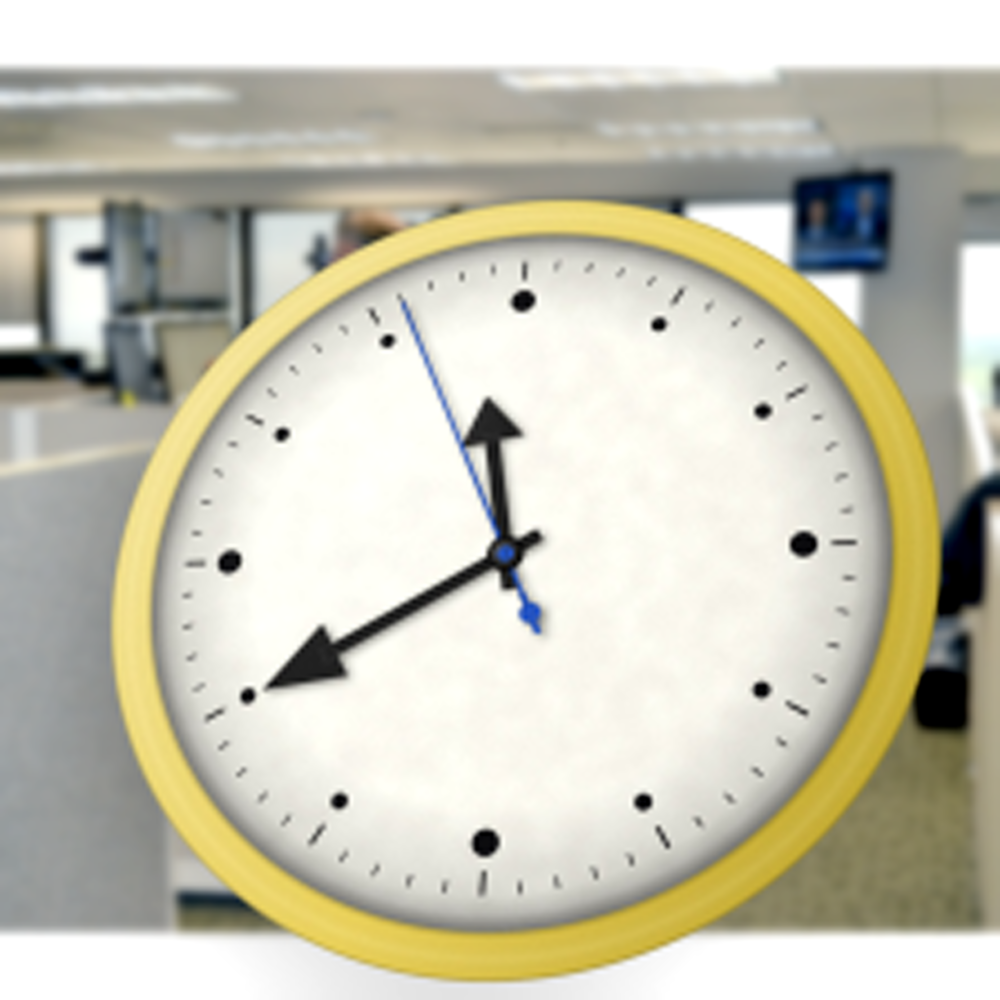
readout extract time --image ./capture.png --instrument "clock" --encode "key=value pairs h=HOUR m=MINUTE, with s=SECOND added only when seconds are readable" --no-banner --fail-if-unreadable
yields h=11 m=39 s=56
